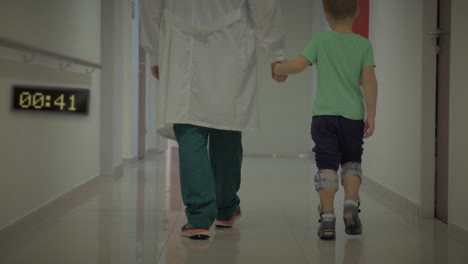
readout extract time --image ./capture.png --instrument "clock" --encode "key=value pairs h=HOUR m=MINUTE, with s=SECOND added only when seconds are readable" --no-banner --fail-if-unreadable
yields h=0 m=41
